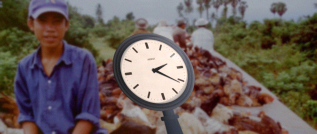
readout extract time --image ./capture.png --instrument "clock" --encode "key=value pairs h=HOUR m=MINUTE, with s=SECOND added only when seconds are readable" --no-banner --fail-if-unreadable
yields h=2 m=21
